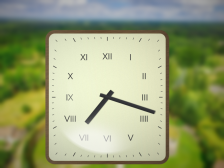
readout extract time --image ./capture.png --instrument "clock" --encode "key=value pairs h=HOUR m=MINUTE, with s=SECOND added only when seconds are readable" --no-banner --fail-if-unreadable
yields h=7 m=18
